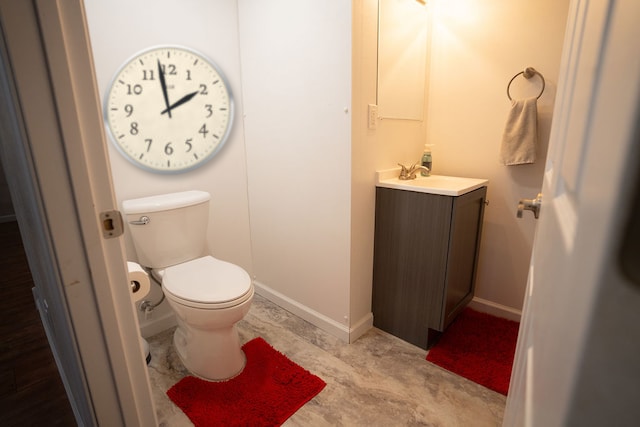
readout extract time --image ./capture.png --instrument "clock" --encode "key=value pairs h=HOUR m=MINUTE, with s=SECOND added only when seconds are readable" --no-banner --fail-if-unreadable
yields h=1 m=58
